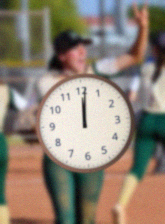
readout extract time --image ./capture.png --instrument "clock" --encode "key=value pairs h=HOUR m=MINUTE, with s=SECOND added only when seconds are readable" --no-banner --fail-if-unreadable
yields h=12 m=1
